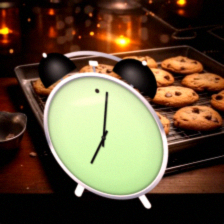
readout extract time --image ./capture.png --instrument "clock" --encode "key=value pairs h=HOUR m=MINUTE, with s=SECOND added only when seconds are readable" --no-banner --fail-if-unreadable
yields h=7 m=2
